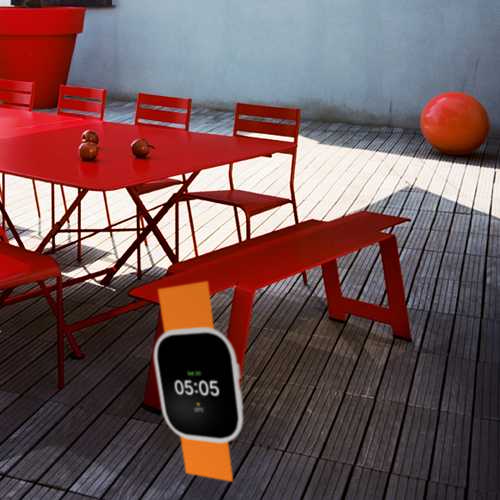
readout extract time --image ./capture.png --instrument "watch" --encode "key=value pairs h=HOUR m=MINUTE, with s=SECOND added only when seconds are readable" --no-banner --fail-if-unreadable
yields h=5 m=5
